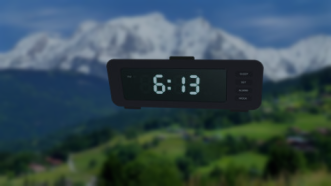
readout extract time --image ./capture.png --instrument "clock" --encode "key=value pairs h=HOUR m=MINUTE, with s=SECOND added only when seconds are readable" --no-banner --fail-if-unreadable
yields h=6 m=13
